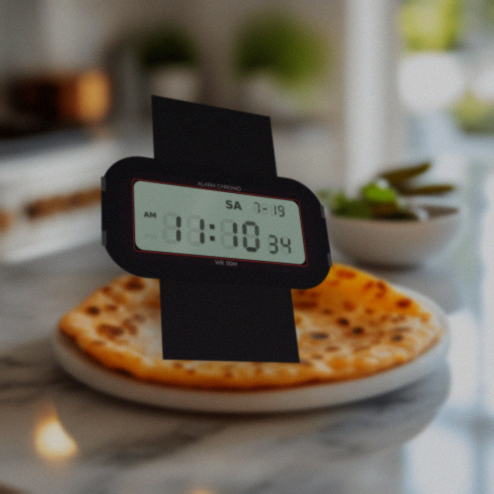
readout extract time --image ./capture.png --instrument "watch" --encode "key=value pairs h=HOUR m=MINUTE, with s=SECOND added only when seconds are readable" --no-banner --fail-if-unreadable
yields h=11 m=10 s=34
